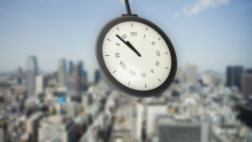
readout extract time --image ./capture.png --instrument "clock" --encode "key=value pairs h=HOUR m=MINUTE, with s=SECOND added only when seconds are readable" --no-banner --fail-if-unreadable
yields h=10 m=53
